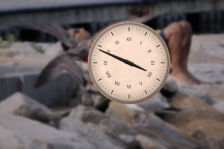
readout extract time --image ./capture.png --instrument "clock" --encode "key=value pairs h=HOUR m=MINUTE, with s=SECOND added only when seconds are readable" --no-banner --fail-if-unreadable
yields h=3 m=49
